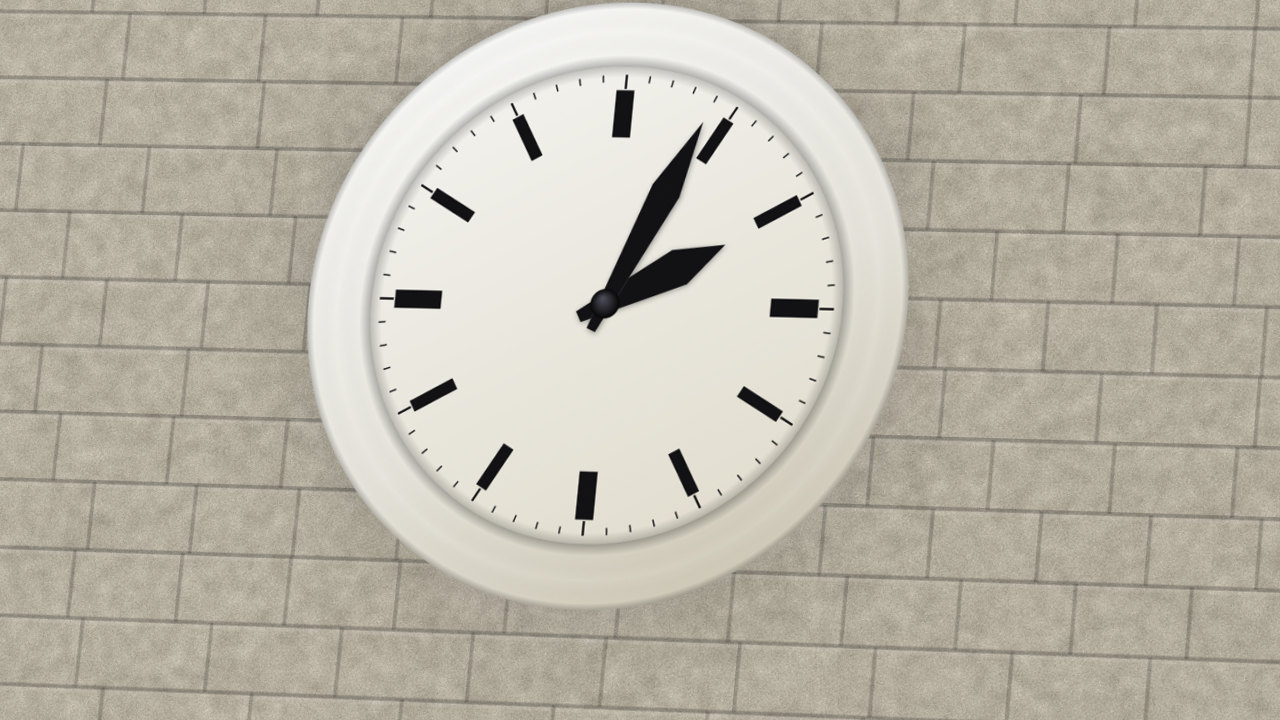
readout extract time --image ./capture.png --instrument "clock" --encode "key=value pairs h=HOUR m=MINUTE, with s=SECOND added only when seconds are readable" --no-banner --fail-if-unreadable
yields h=2 m=4
